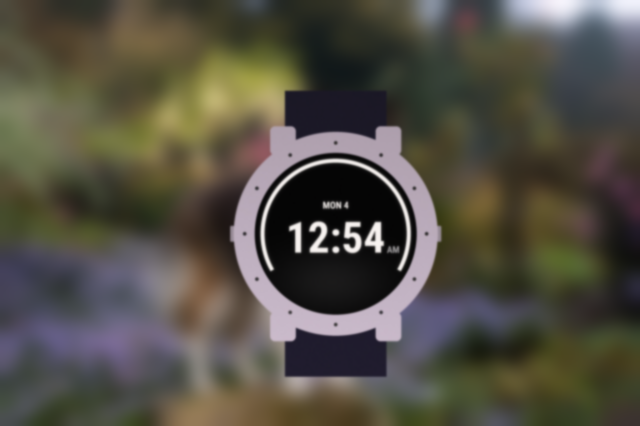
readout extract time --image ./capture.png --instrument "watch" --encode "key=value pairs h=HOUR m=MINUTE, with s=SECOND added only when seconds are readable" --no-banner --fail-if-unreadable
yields h=12 m=54
